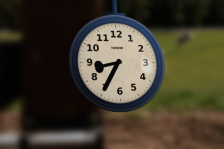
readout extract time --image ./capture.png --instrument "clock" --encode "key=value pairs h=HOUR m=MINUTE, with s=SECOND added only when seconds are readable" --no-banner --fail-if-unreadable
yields h=8 m=35
